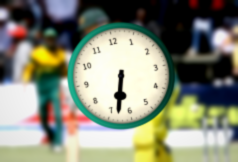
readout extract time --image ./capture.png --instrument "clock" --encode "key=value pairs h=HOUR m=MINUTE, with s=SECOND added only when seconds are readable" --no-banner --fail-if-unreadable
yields h=6 m=33
